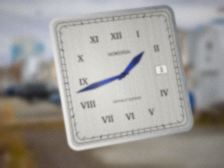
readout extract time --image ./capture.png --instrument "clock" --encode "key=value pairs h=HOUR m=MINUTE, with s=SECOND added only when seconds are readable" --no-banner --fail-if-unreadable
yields h=1 m=43
